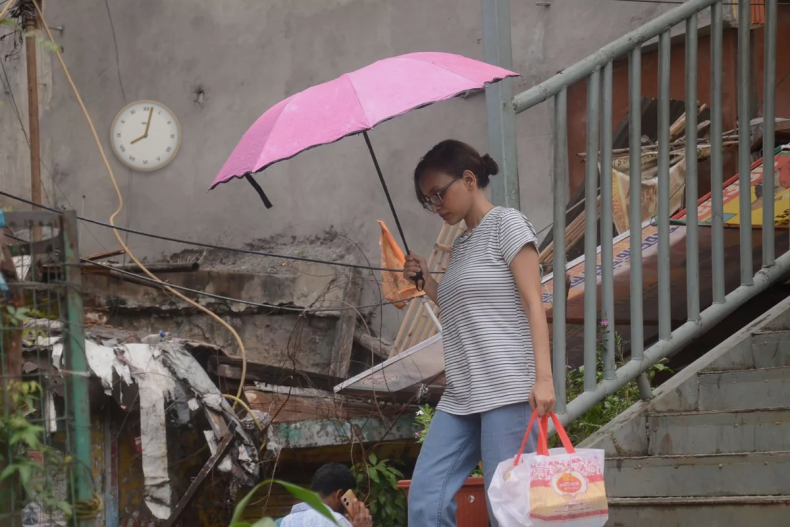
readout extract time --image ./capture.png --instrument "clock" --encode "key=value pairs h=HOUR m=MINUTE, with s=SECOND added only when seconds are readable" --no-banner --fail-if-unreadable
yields h=8 m=2
